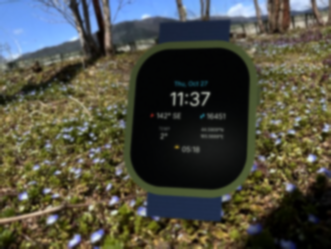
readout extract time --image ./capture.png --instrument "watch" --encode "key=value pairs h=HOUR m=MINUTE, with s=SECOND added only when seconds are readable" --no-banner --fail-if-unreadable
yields h=11 m=37
